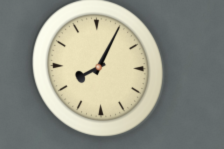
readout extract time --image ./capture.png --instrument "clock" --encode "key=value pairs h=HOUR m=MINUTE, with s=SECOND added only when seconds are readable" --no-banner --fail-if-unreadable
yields h=8 m=5
